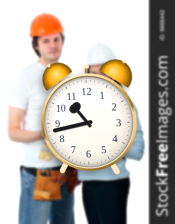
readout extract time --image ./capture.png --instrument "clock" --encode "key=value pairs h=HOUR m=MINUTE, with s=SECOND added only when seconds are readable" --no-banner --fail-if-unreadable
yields h=10 m=43
